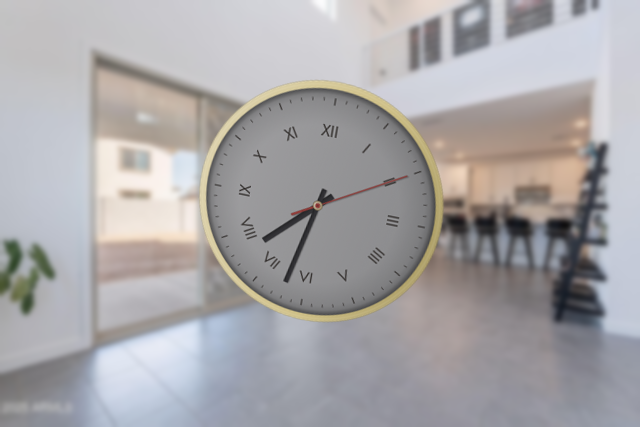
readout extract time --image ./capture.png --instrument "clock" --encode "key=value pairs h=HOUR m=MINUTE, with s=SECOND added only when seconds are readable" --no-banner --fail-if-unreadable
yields h=7 m=32 s=10
